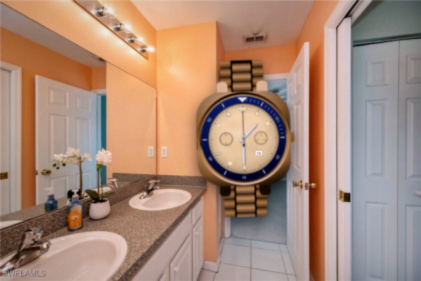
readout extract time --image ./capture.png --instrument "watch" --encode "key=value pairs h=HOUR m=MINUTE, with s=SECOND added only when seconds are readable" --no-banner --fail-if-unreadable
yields h=1 m=30
